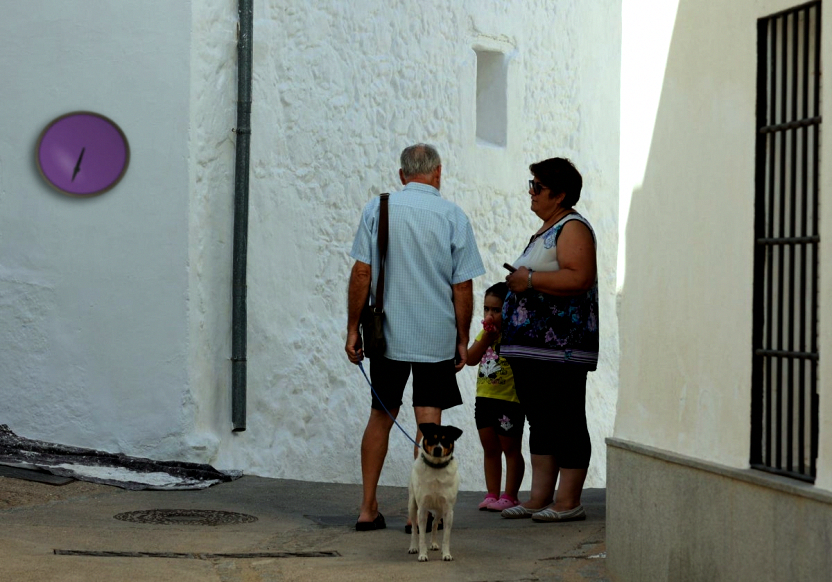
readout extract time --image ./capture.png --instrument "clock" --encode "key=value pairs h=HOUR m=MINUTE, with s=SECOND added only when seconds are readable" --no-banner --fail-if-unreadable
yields h=6 m=33
